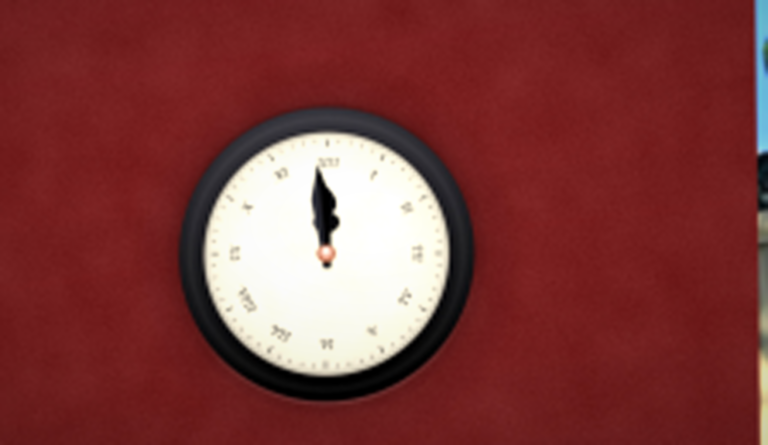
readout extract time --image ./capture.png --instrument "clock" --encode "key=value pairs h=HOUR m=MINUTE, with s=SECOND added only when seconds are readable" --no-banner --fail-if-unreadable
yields h=11 m=59
